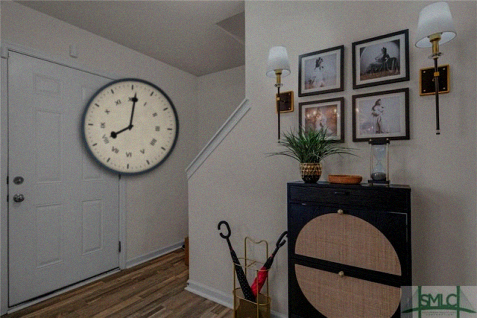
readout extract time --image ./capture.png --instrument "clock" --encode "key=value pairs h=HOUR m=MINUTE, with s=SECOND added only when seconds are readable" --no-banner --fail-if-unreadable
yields h=8 m=1
